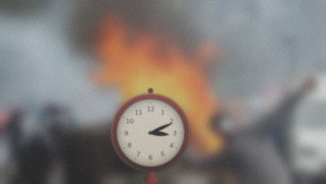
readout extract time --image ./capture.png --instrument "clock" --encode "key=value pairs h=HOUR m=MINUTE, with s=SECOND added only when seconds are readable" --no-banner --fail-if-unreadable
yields h=3 m=11
